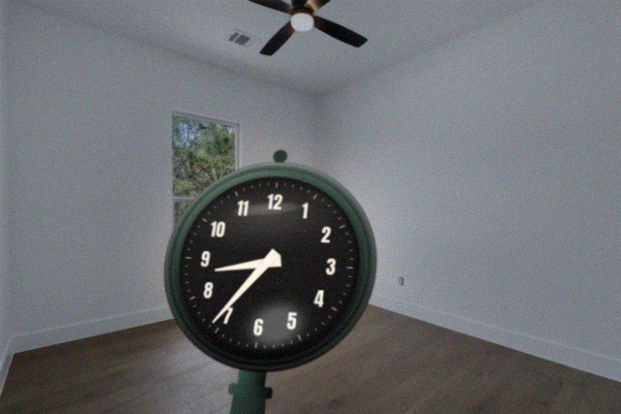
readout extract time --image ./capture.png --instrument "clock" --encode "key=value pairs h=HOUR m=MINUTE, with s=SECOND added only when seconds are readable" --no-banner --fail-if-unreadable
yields h=8 m=36
